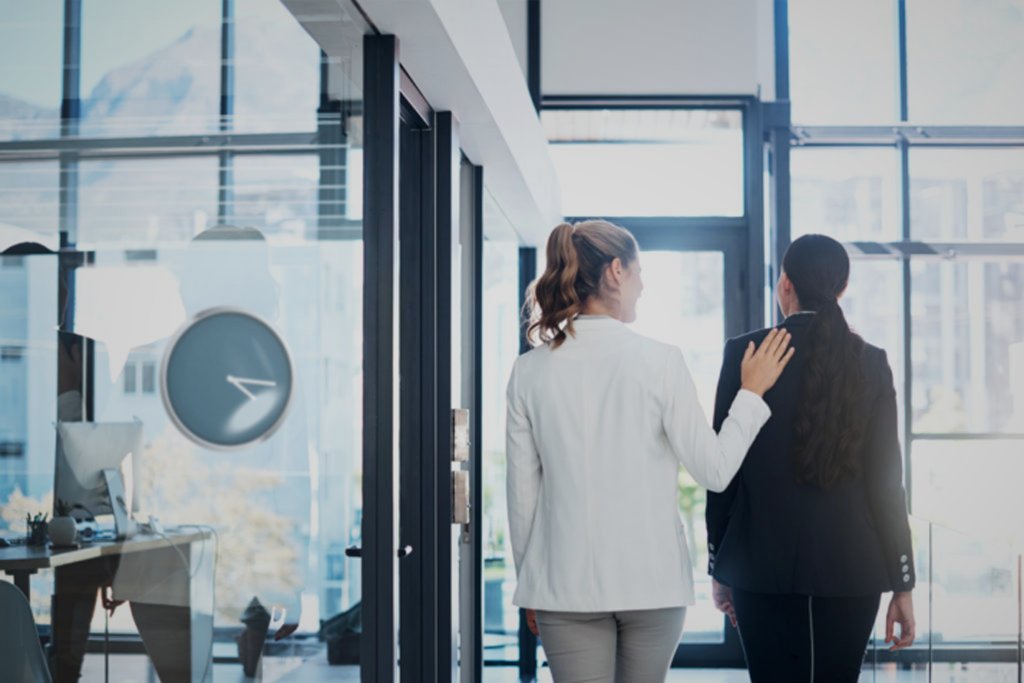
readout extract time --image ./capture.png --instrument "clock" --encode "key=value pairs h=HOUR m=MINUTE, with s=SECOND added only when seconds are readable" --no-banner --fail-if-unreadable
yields h=4 m=16
